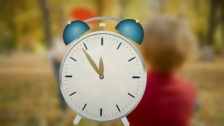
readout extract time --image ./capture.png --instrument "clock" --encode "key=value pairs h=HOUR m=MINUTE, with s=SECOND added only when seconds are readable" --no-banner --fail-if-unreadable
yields h=11 m=54
